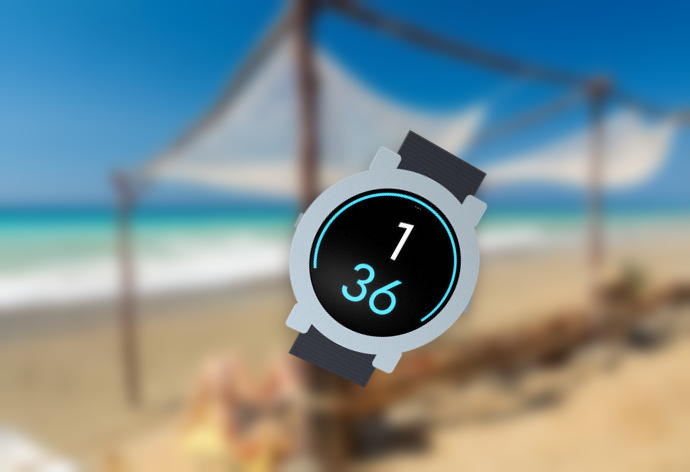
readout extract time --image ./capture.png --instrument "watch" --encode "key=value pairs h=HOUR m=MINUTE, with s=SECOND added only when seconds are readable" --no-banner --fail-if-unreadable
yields h=1 m=36
